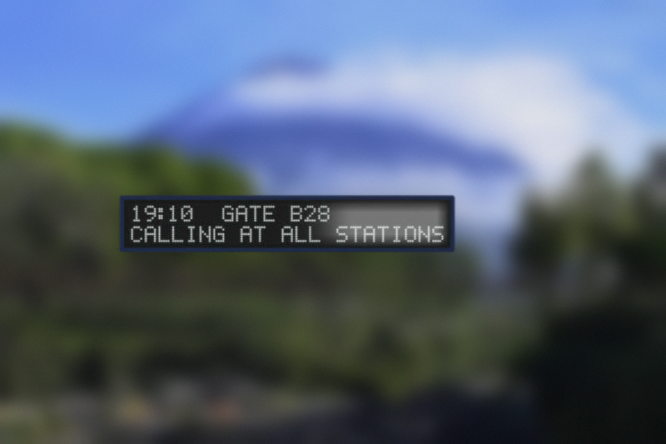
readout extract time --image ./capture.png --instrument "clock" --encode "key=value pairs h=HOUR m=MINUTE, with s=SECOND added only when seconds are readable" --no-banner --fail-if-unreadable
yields h=19 m=10
